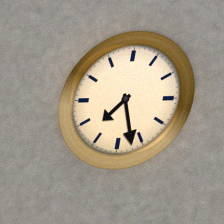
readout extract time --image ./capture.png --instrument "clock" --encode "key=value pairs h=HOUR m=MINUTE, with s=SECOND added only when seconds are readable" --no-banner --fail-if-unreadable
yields h=7 m=27
